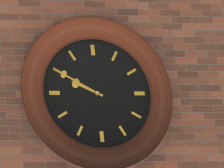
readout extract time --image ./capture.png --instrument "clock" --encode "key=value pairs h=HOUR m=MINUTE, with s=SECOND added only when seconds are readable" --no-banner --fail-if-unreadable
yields h=9 m=50
